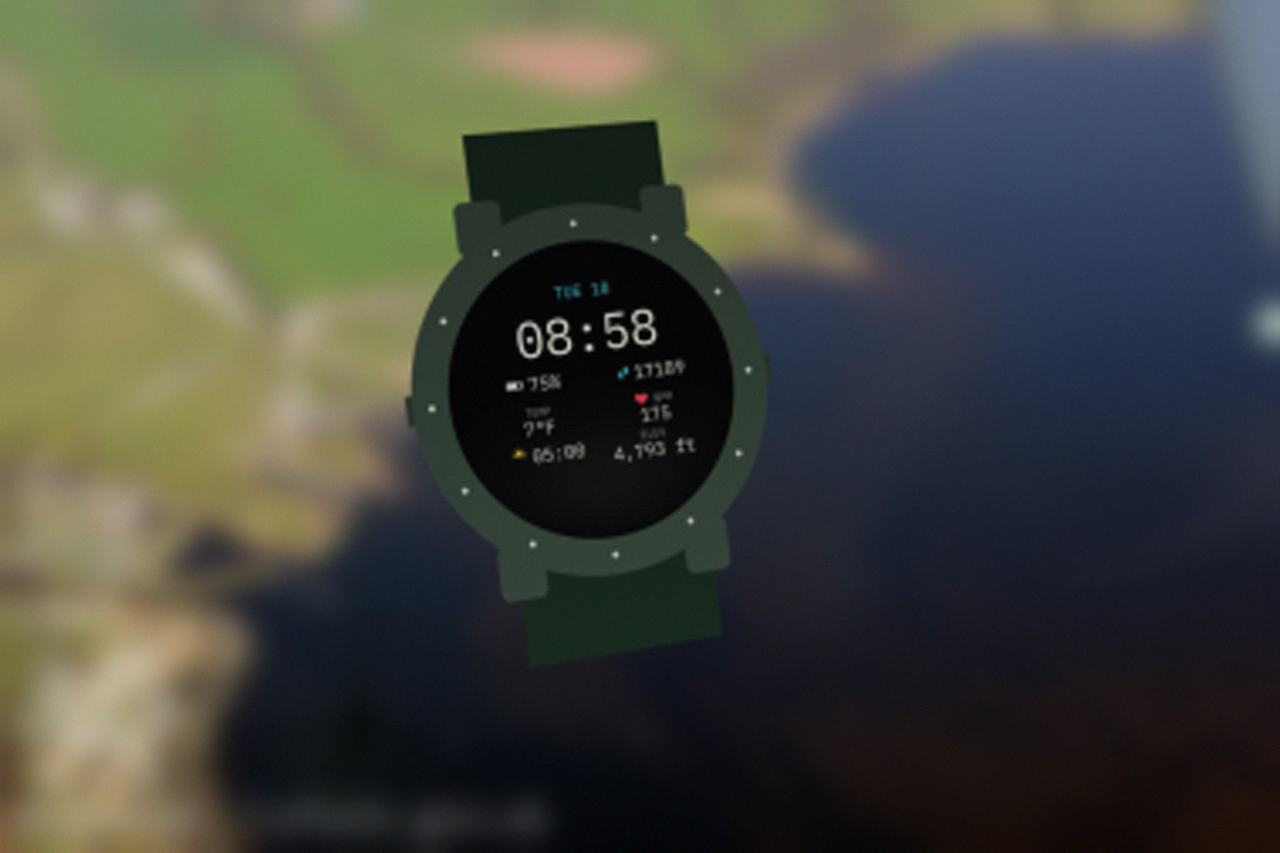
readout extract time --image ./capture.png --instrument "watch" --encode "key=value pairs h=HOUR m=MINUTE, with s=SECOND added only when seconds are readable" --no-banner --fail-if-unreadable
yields h=8 m=58
